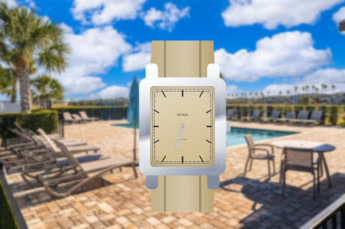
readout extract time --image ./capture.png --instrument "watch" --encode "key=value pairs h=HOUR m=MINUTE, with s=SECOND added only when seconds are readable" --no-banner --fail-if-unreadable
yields h=6 m=33
